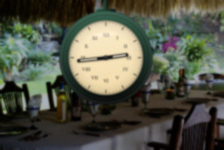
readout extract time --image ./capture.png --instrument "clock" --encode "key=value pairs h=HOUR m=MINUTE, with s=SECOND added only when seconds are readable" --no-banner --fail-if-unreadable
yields h=2 m=44
